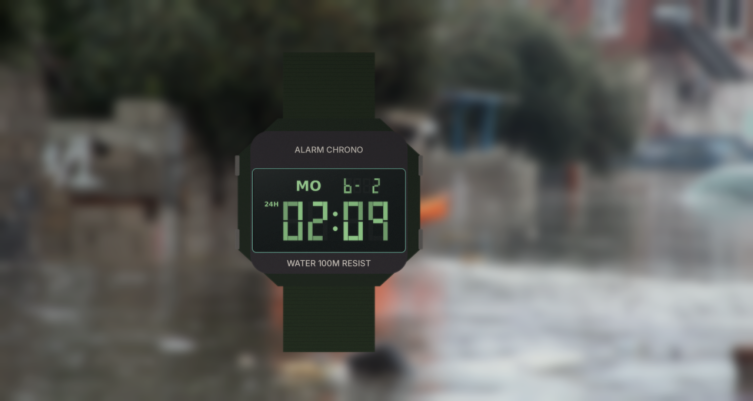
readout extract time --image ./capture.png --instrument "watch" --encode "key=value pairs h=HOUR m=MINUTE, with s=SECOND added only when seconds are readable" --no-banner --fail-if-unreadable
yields h=2 m=9
